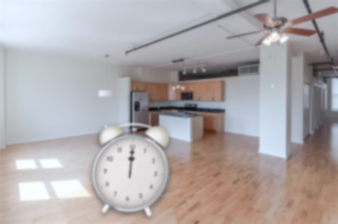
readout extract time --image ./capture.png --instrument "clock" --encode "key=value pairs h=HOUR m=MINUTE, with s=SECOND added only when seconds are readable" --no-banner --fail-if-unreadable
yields h=12 m=0
